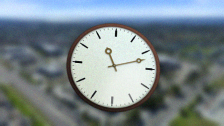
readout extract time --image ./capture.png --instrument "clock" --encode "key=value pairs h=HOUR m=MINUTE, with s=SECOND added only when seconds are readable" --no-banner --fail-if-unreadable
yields h=11 m=12
